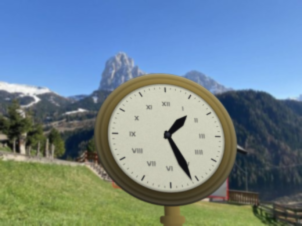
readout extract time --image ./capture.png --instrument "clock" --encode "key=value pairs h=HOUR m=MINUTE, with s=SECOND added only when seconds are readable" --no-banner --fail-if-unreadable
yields h=1 m=26
